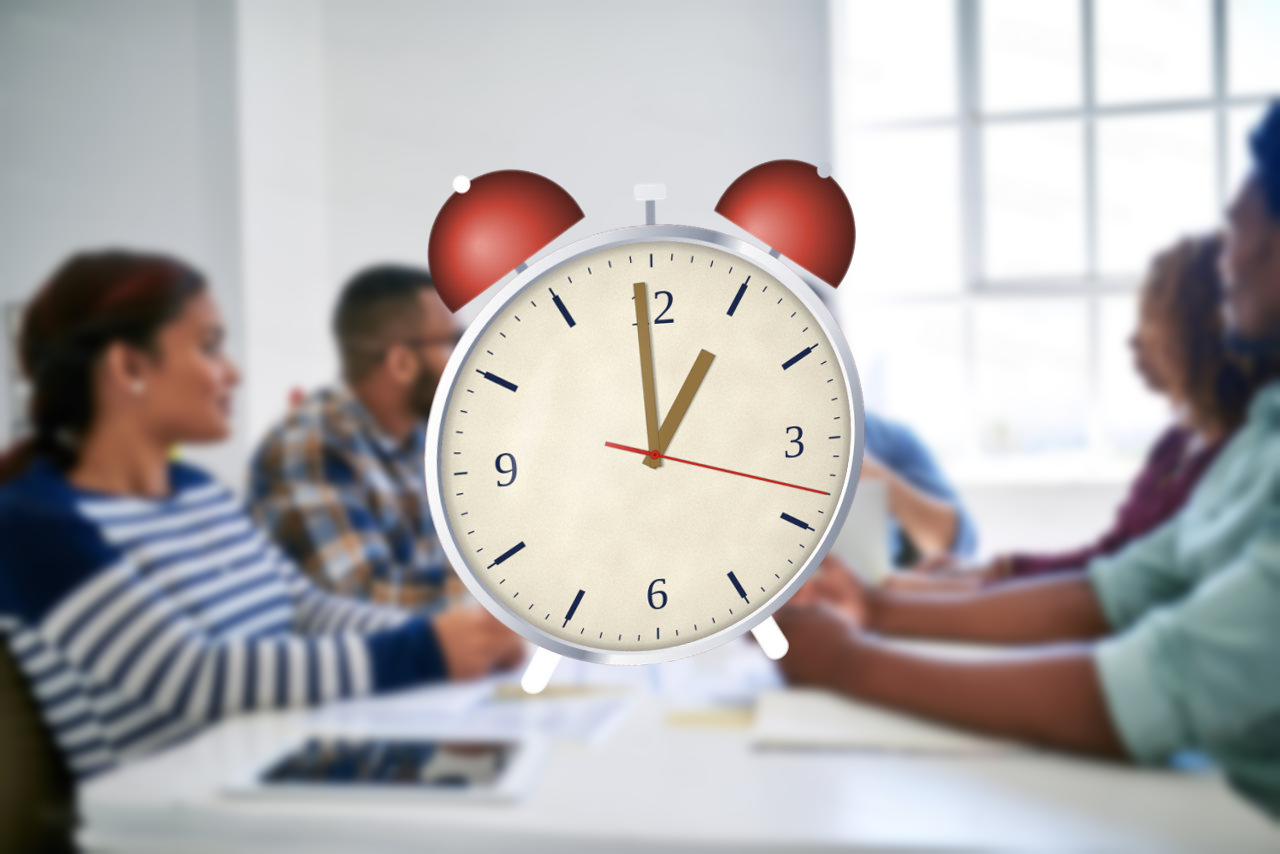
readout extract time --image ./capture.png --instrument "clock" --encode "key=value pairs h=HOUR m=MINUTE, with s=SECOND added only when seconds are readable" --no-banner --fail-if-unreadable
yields h=12 m=59 s=18
